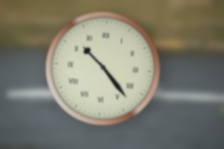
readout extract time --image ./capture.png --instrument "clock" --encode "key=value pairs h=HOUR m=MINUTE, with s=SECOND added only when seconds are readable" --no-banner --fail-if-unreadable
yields h=10 m=23
